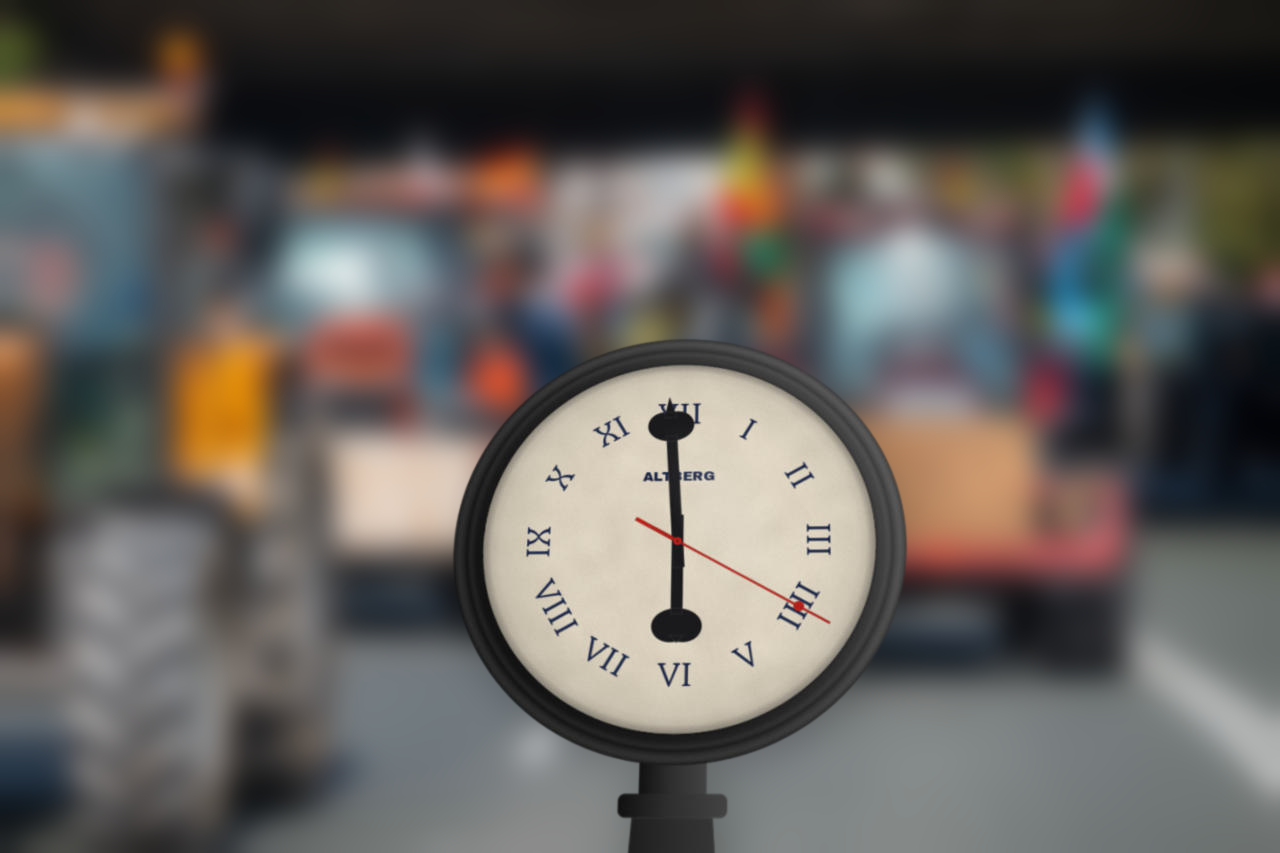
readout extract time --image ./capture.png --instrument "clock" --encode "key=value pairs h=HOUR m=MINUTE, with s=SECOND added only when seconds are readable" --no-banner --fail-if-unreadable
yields h=5 m=59 s=20
